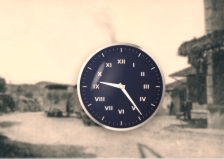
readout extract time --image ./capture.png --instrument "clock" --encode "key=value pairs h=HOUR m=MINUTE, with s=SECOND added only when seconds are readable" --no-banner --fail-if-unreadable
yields h=9 m=24
